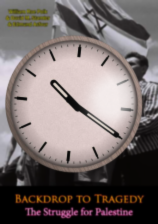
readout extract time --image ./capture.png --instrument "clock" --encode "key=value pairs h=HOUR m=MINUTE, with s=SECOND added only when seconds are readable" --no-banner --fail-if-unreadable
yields h=10 m=20
